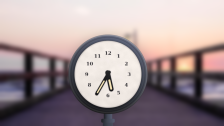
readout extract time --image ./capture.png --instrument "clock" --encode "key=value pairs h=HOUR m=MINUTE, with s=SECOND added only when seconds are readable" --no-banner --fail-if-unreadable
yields h=5 m=35
